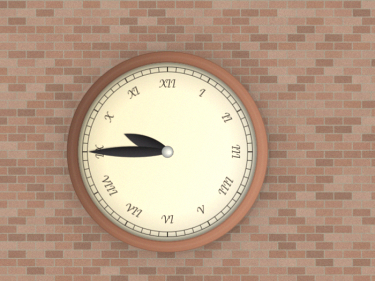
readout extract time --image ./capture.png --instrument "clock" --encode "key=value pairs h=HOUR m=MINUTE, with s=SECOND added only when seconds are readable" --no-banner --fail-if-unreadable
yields h=9 m=45
